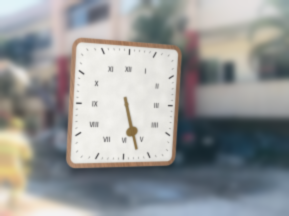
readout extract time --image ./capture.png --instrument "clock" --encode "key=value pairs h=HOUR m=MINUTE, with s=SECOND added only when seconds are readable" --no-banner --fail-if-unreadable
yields h=5 m=27
